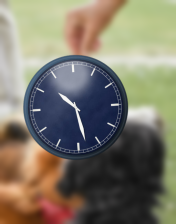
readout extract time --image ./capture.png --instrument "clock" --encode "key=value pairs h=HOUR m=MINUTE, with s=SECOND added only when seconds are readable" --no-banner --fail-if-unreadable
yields h=10 m=28
